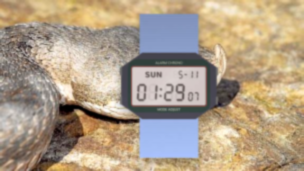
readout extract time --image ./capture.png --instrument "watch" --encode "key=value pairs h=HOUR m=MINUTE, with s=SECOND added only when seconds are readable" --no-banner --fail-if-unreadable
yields h=1 m=29
